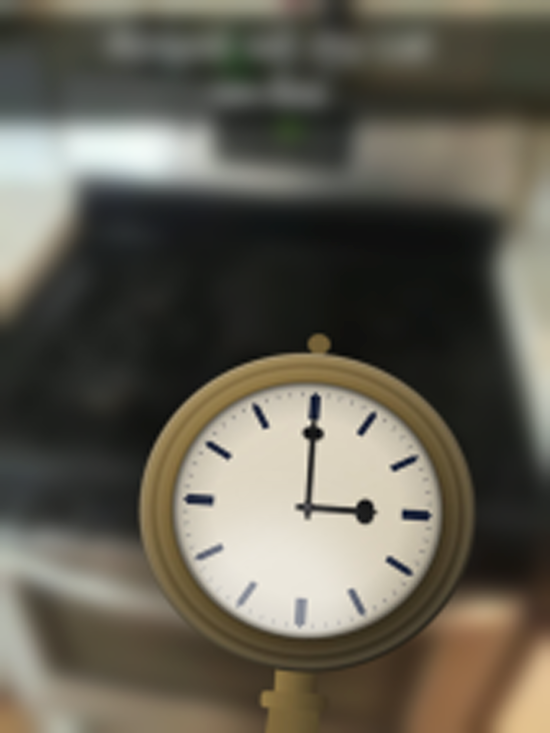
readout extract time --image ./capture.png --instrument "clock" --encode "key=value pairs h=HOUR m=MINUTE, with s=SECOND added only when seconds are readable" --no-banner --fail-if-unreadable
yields h=3 m=0
